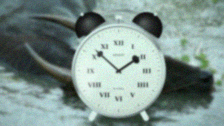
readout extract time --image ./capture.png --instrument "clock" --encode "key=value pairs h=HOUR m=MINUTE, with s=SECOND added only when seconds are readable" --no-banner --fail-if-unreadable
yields h=1 m=52
